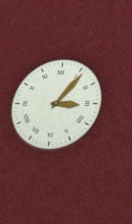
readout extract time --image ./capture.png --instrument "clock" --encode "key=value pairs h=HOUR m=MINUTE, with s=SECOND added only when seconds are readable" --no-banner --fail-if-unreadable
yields h=3 m=6
